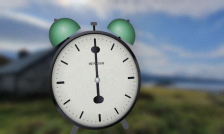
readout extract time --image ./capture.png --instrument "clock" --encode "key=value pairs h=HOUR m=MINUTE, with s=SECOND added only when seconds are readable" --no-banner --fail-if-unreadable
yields h=6 m=0
